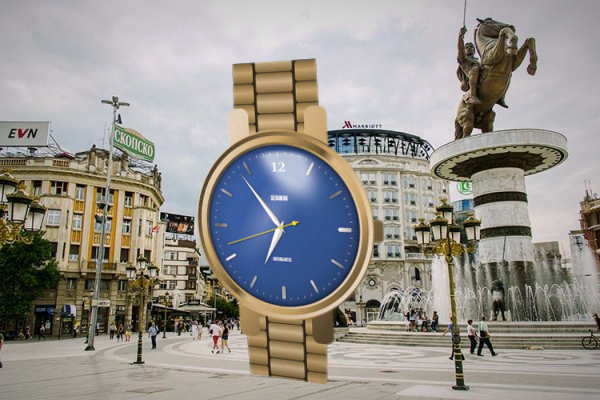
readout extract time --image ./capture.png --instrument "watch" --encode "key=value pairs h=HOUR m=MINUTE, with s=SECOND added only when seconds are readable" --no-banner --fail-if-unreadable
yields h=6 m=53 s=42
